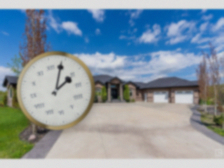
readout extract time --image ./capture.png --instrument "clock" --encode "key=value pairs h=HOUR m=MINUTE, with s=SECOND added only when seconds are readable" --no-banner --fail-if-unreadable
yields h=2 m=4
